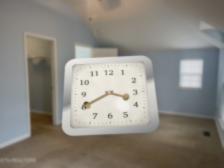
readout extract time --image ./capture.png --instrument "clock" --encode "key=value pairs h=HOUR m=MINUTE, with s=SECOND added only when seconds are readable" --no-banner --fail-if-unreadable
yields h=3 m=40
